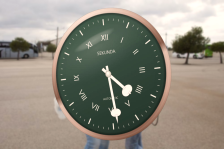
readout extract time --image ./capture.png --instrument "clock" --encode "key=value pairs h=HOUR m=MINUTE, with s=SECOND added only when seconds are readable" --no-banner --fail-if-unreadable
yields h=4 m=29
